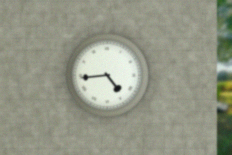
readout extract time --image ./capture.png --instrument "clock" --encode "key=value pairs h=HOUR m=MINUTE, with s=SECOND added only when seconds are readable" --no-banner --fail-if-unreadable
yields h=4 m=44
